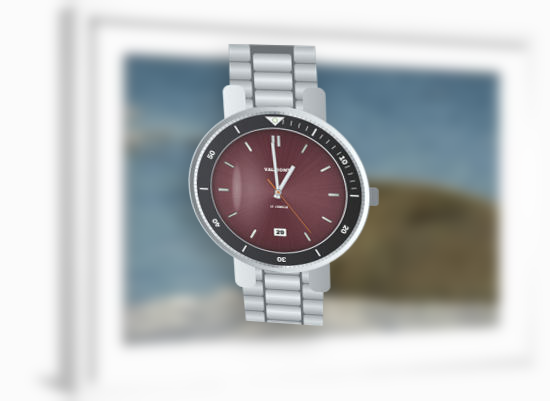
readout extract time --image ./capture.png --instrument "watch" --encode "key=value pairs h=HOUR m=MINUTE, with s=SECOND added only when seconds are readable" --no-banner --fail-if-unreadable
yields h=12 m=59 s=24
